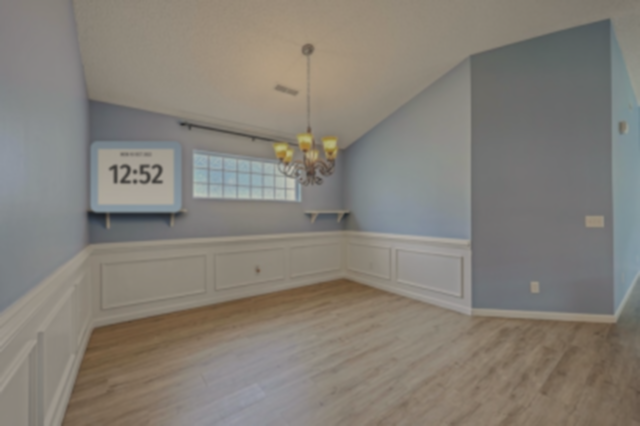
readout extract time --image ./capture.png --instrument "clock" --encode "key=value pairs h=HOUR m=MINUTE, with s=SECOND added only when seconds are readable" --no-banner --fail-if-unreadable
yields h=12 m=52
